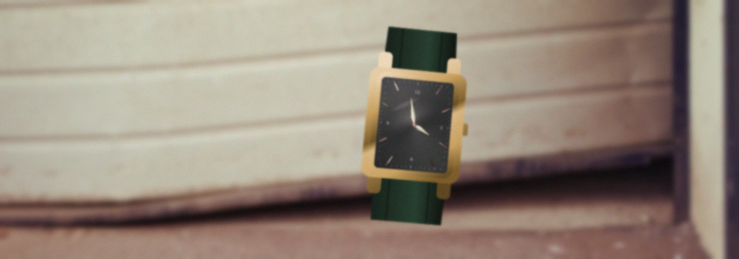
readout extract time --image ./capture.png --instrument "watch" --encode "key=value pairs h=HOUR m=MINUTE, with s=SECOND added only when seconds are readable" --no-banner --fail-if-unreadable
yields h=3 m=58
